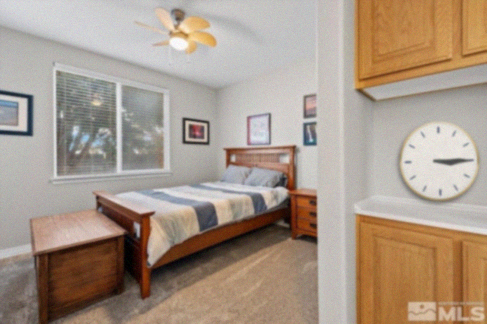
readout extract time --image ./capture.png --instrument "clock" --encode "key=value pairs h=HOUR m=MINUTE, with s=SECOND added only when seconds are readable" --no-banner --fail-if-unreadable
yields h=3 m=15
